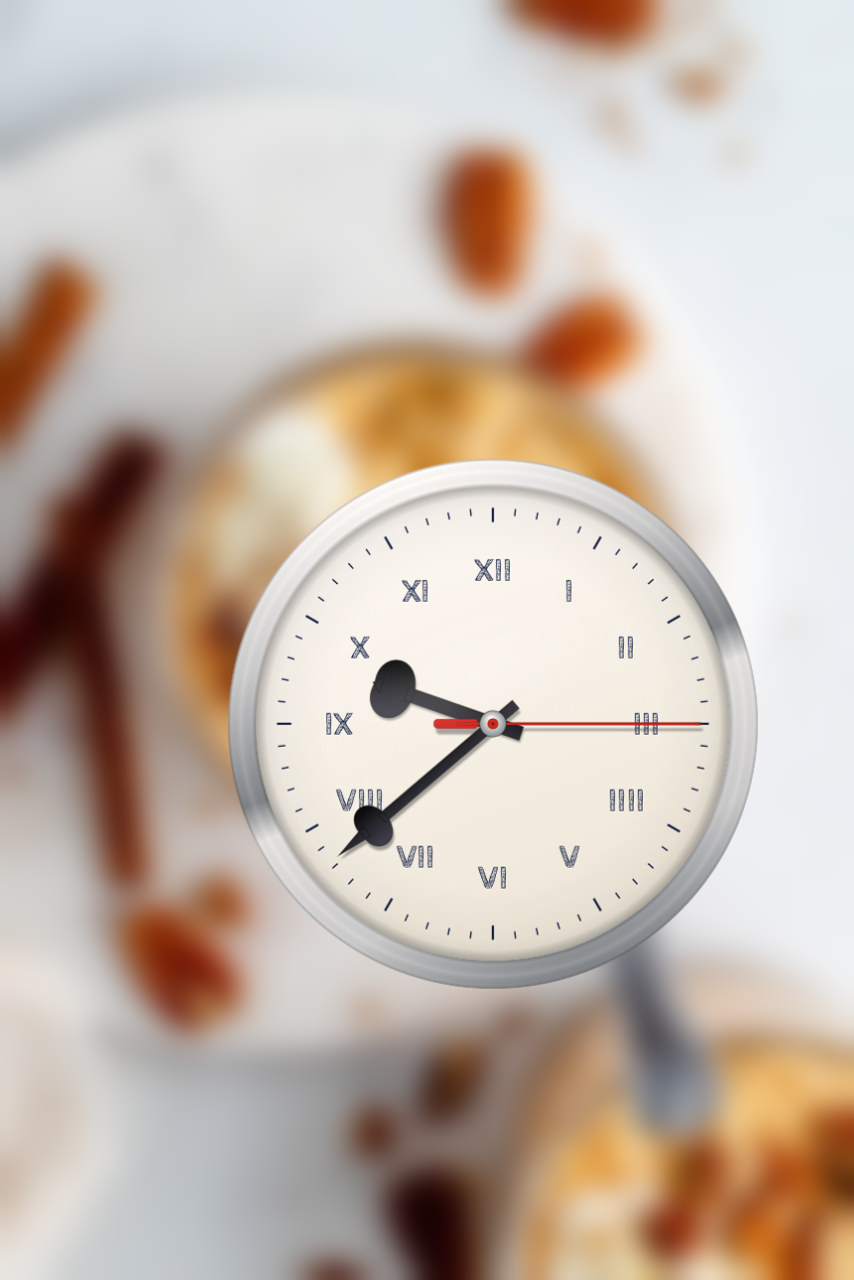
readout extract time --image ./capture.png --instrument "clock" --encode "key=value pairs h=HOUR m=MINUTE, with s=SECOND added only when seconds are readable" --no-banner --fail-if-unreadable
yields h=9 m=38 s=15
